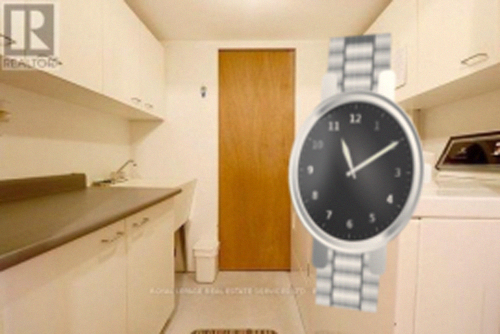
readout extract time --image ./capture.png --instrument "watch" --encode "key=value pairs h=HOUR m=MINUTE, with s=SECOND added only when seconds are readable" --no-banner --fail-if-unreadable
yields h=11 m=10
